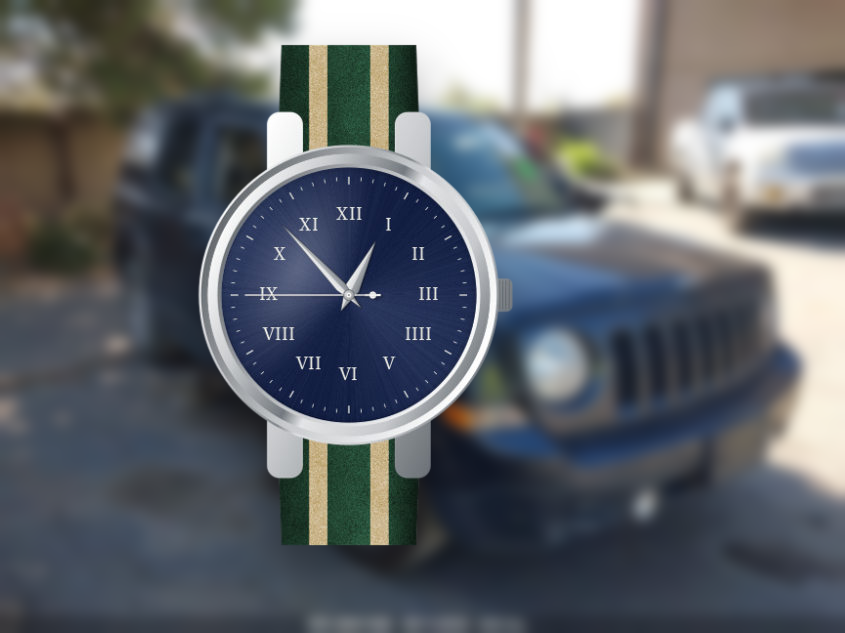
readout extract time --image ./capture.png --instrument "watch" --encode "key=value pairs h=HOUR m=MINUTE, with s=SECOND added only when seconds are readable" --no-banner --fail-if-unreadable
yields h=12 m=52 s=45
